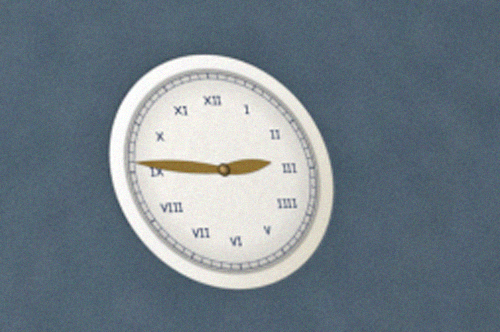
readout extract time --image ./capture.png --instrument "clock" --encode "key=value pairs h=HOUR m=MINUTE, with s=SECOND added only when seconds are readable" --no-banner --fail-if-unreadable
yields h=2 m=46
